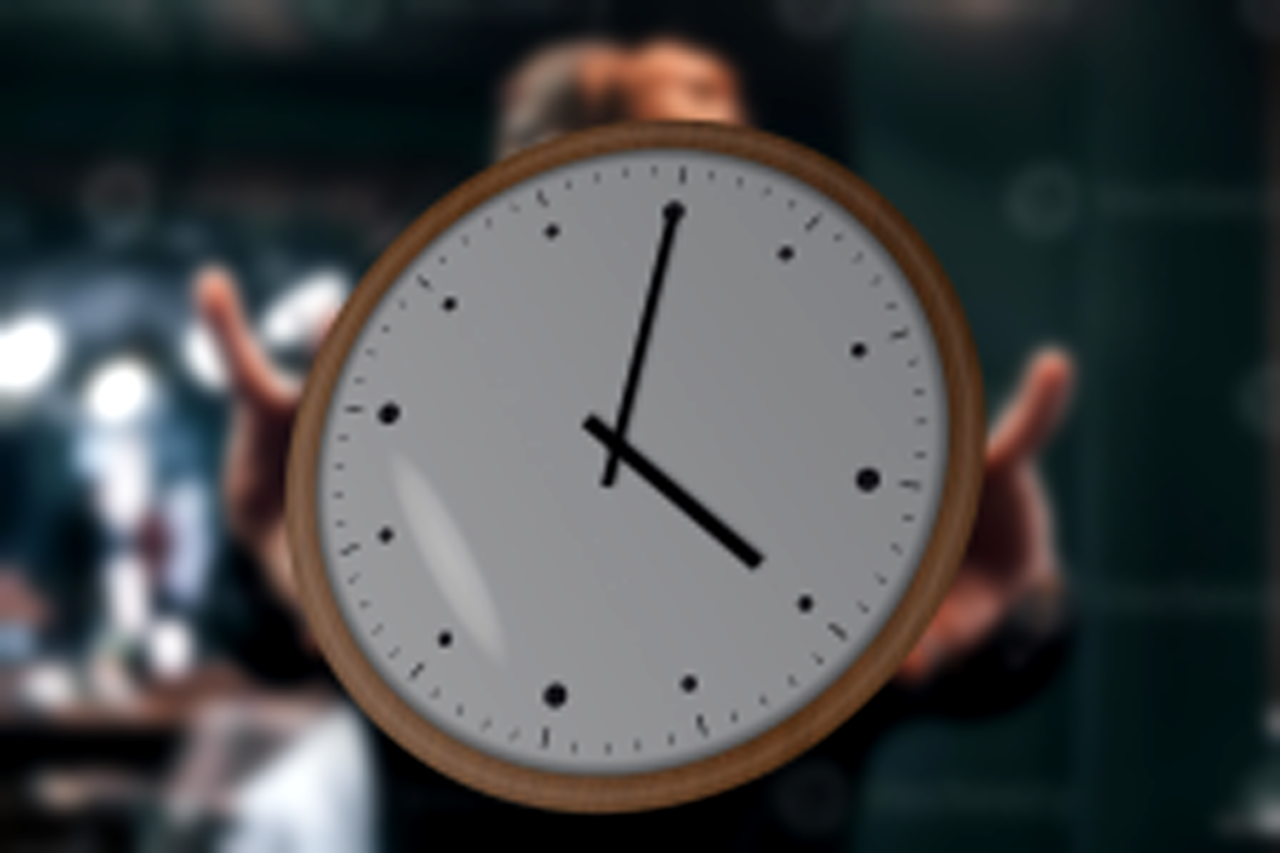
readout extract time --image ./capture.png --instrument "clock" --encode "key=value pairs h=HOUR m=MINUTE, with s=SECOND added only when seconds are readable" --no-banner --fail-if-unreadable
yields h=4 m=0
